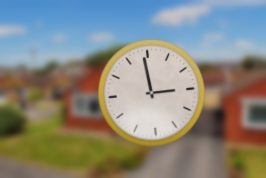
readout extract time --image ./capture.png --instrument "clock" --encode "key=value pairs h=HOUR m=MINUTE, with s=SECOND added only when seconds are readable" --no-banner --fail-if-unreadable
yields h=2 m=59
